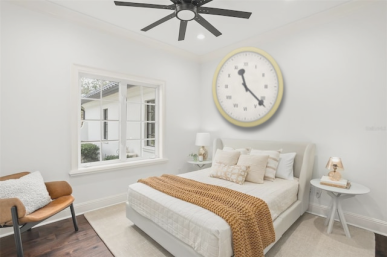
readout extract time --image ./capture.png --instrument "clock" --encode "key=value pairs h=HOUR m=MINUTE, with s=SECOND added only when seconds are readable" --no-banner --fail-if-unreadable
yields h=11 m=22
